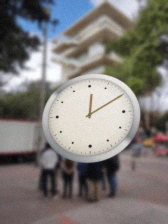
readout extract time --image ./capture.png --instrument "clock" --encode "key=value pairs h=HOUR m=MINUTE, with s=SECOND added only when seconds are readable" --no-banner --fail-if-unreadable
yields h=12 m=10
